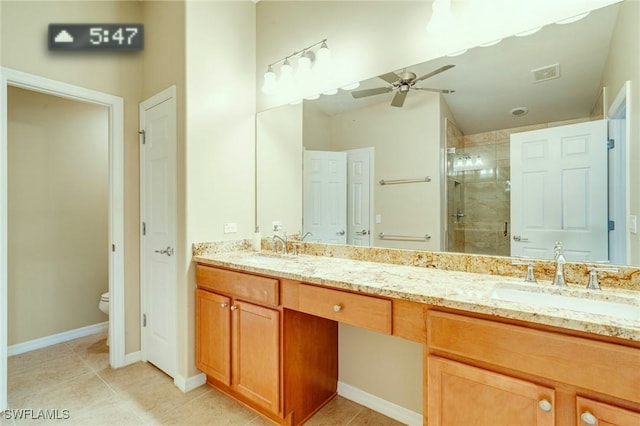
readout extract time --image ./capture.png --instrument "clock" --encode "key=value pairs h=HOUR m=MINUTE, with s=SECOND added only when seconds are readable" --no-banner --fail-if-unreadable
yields h=5 m=47
